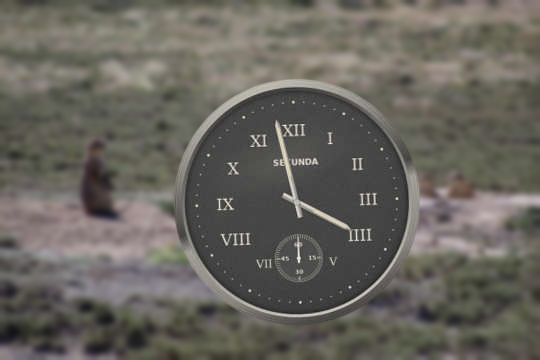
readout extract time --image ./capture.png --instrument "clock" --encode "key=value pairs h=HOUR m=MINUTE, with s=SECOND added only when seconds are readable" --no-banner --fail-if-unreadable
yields h=3 m=58
